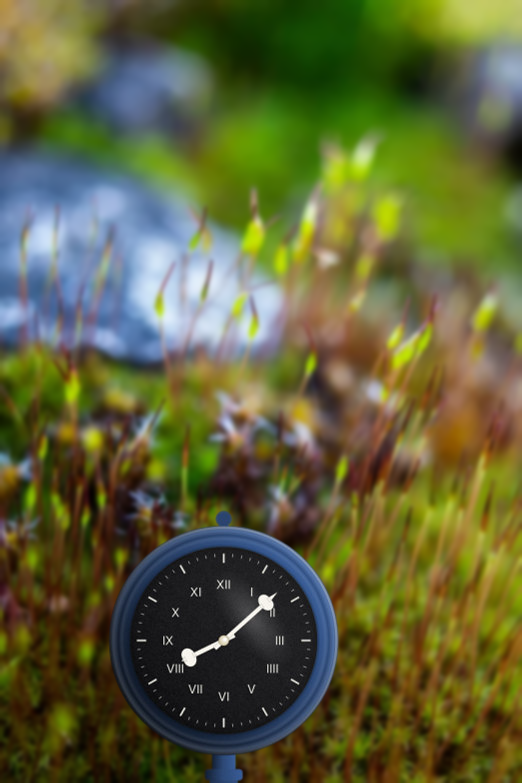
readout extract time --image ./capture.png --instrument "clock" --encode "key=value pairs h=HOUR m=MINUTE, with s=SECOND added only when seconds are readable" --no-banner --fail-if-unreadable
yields h=8 m=8
